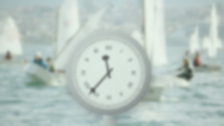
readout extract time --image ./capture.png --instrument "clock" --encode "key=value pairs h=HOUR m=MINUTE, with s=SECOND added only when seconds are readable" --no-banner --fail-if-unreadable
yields h=11 m=37
